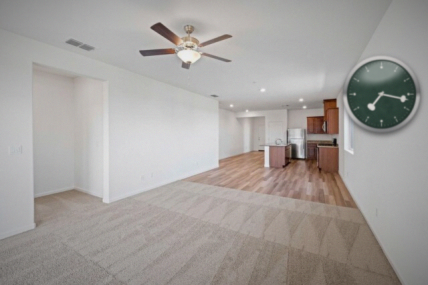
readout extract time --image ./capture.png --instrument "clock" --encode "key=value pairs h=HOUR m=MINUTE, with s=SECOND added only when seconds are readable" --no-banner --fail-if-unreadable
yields h=7 m=17
